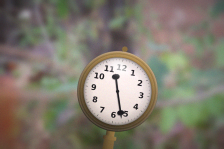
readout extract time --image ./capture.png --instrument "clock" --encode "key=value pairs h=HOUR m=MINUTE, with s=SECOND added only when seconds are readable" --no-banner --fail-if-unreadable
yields h=11 m=27
